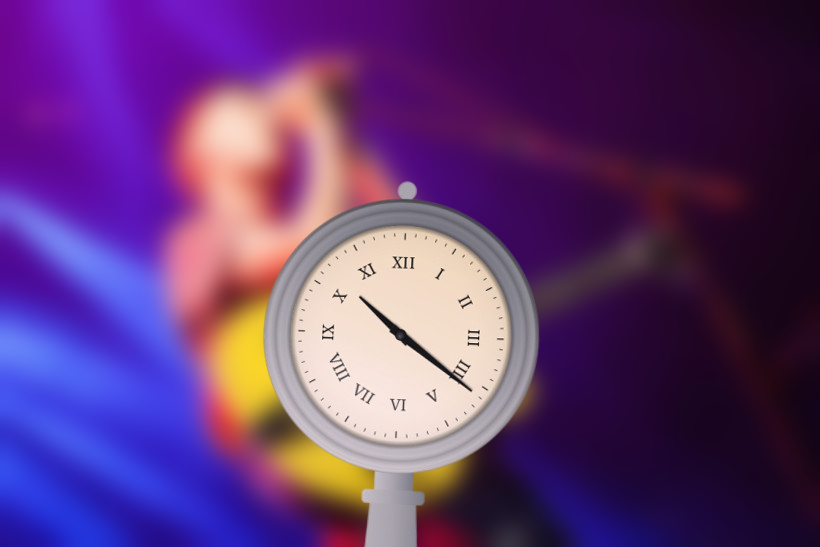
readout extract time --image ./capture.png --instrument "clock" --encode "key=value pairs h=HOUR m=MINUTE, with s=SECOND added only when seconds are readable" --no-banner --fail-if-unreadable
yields h=10 m=21
